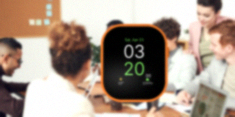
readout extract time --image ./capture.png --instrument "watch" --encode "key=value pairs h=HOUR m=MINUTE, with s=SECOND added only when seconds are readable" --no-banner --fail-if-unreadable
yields h=3 m=20
